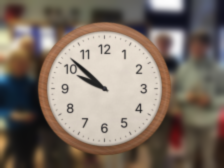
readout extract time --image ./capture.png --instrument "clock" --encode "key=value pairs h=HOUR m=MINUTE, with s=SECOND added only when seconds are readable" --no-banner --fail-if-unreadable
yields h=9 m=52
